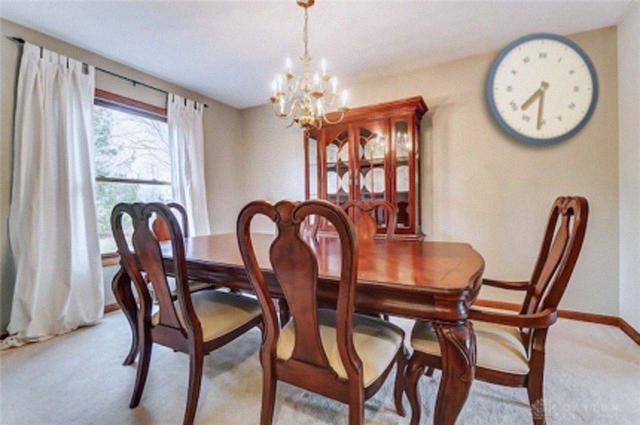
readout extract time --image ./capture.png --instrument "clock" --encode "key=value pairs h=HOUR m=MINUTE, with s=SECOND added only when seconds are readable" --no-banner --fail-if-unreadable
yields h=7 m=31
